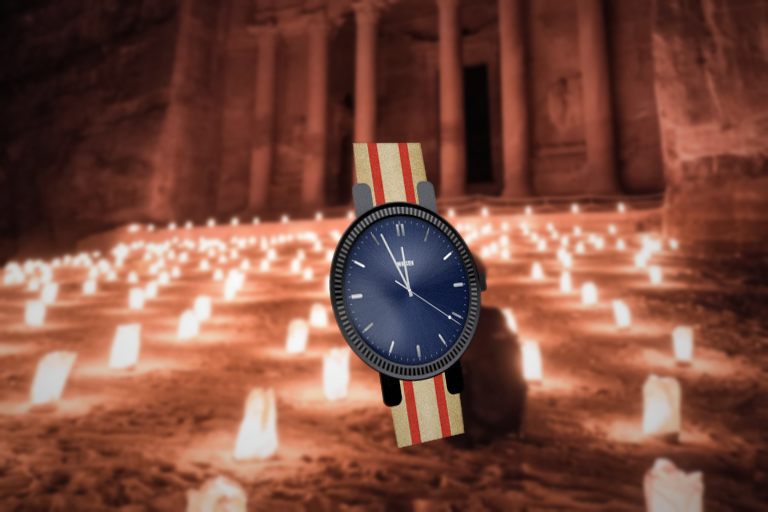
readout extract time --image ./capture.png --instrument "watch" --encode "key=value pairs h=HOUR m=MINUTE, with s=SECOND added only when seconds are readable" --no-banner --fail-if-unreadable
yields h=11 m=56 s=21
